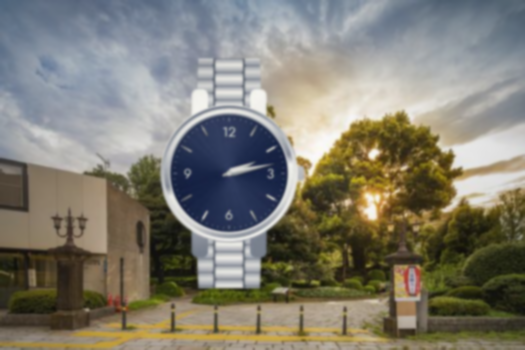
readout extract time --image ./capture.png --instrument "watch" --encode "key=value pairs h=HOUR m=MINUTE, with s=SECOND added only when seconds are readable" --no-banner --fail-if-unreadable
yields h=2 m=13
